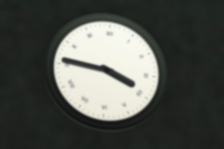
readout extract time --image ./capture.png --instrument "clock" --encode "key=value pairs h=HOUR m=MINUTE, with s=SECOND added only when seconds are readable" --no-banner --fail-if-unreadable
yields h=3 m=46
